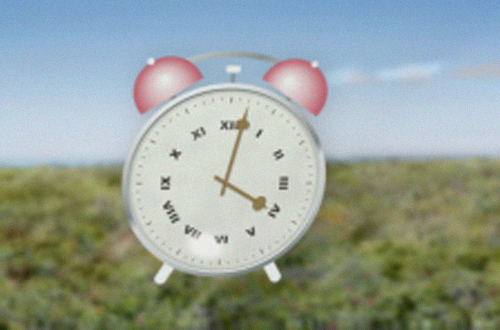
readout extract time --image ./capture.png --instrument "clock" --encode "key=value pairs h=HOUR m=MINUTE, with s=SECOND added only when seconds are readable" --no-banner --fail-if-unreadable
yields h=4 m=2
